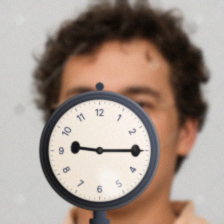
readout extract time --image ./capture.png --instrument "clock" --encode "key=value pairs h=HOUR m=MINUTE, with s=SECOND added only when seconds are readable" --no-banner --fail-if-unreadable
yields h=9 m=15
